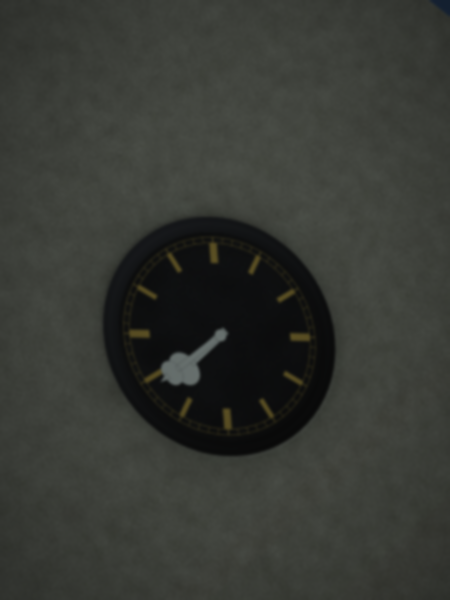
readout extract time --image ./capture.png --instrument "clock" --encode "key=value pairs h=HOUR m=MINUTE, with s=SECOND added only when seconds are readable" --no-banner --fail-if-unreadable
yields h=7 m=39
